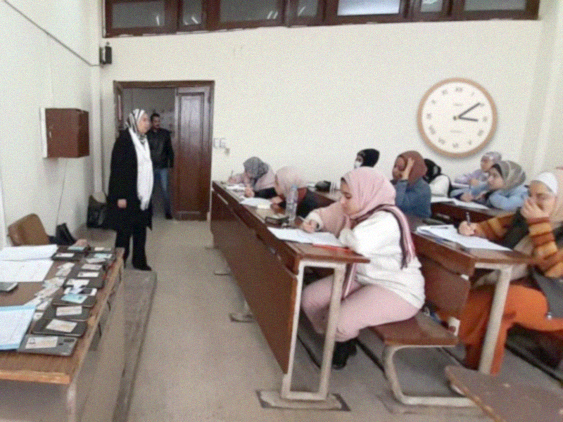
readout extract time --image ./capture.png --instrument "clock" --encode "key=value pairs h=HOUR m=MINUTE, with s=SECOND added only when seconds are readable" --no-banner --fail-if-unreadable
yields h=3 m=9
